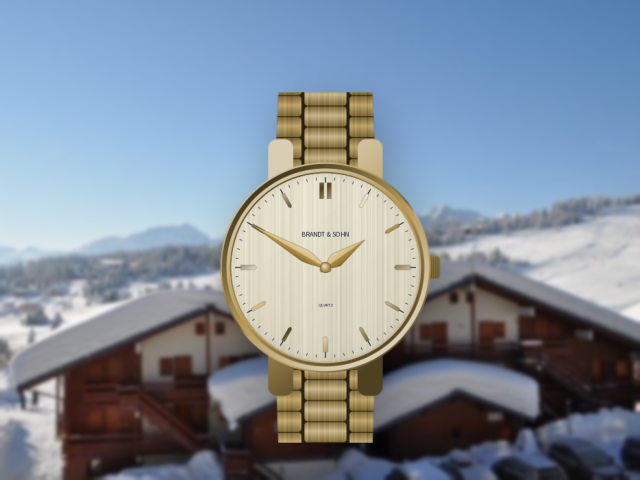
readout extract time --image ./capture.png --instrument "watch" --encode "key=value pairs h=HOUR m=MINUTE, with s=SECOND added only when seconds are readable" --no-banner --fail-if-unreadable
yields h=1 m=50
